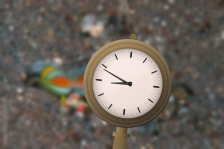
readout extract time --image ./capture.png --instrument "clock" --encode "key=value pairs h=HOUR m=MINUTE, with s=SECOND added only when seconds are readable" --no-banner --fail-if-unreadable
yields h=8 m=49
